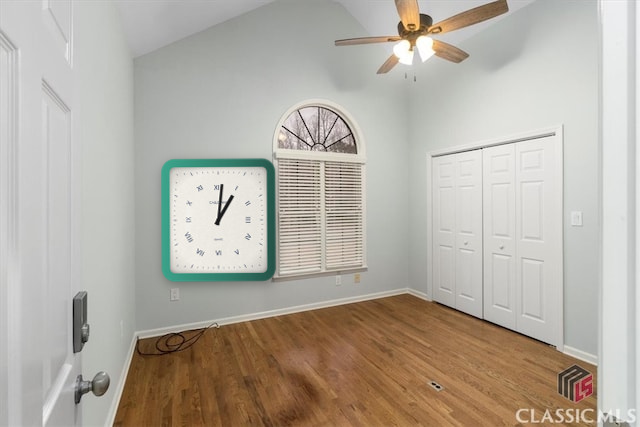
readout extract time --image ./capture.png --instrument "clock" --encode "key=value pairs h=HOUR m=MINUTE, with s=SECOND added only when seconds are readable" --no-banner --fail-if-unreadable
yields h=1 m=1
